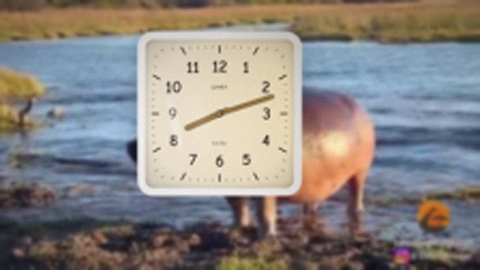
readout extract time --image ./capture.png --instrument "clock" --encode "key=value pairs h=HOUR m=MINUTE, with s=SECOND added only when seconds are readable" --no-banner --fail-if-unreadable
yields h=8 m=12
